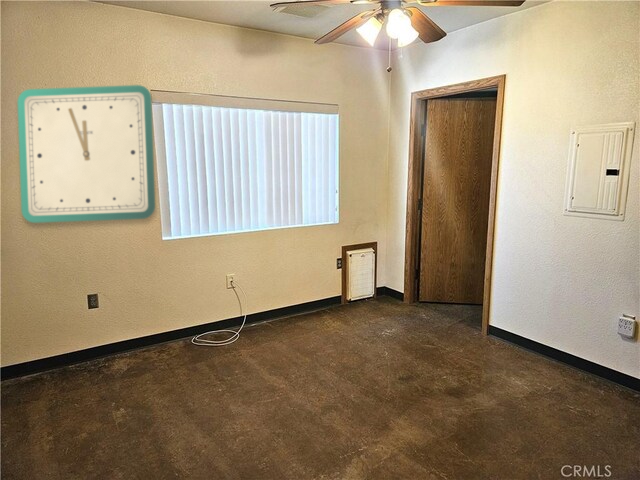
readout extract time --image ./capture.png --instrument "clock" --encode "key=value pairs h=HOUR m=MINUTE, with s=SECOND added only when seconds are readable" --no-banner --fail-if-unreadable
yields h=11 m=57
